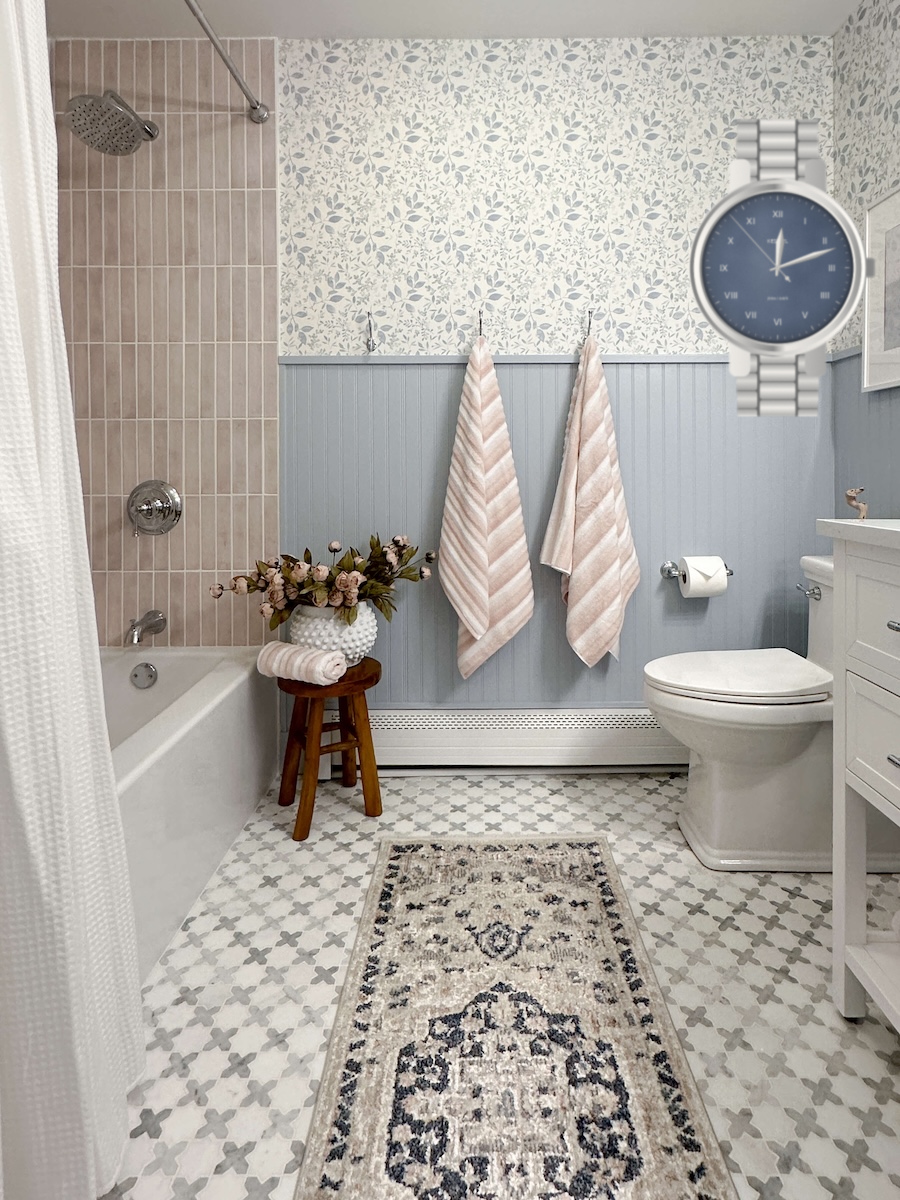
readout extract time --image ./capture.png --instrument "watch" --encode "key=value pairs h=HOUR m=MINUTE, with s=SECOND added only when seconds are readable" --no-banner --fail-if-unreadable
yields h=12 m=11 s=53
